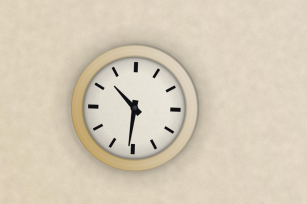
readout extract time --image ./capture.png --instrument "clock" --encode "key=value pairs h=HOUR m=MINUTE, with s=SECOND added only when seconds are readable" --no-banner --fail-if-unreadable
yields h=10 m=31
